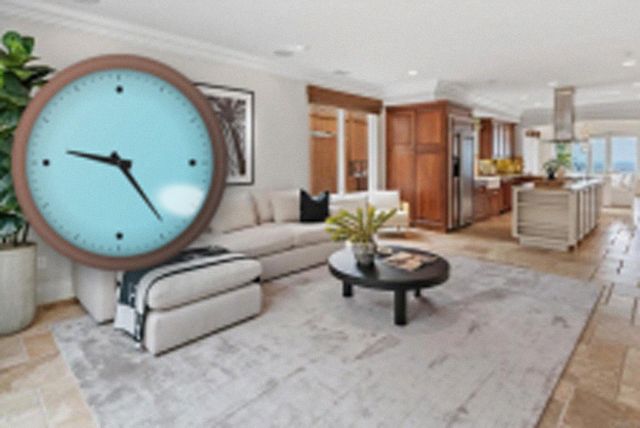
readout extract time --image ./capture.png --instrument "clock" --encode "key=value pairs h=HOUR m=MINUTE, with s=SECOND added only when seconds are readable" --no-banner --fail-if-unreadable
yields h=9 m=24
